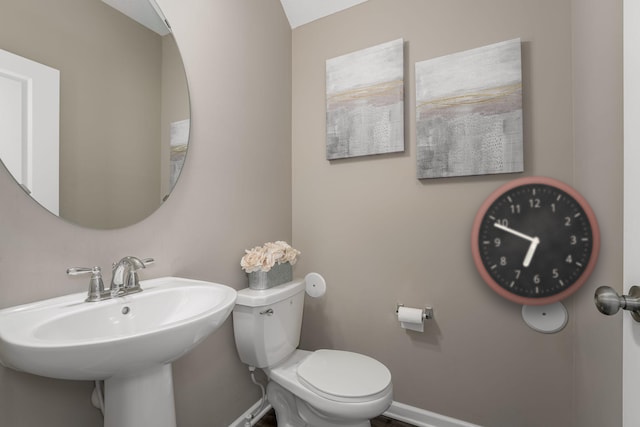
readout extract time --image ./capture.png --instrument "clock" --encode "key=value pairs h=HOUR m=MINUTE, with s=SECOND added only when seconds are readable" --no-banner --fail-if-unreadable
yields h=6 m=49
